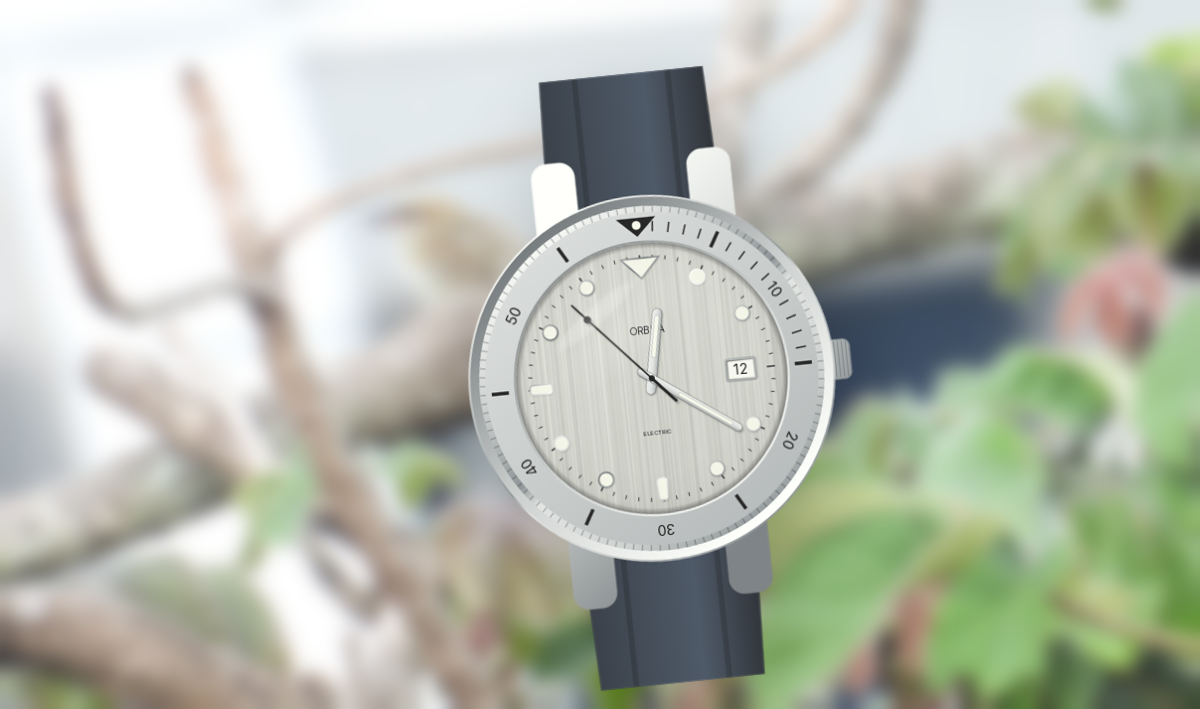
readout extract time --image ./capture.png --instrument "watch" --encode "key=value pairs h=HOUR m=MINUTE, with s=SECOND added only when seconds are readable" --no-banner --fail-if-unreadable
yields h=12 m=20 s=53
